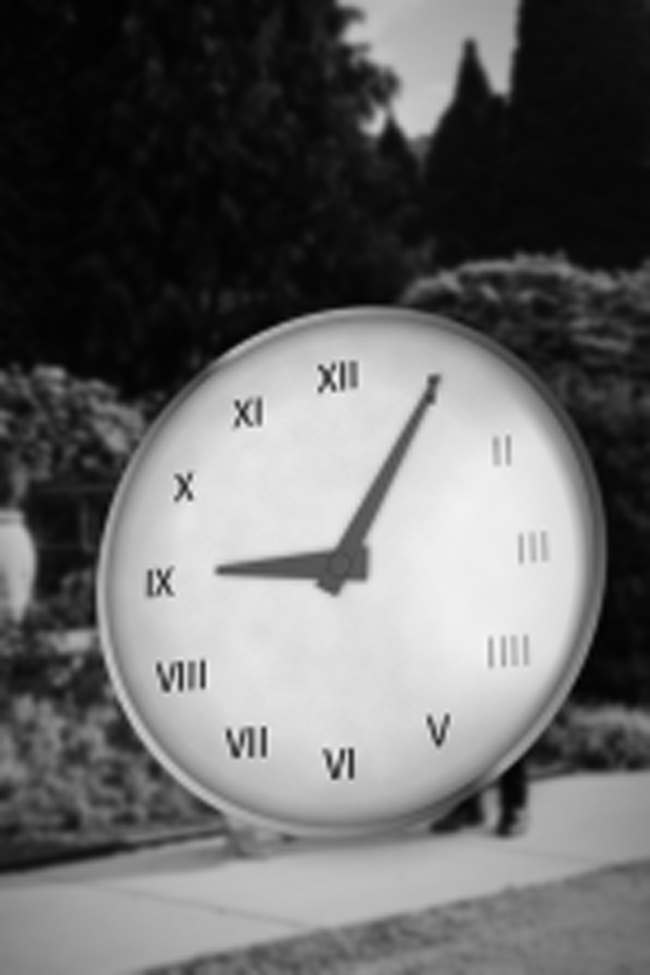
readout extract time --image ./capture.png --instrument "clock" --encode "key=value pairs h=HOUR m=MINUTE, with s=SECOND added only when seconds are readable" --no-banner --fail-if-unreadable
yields h=9 m=5
